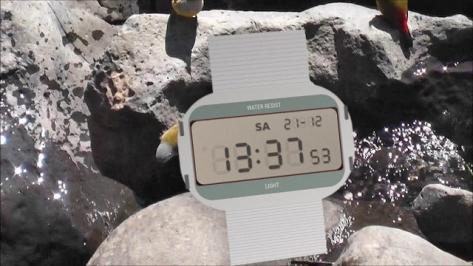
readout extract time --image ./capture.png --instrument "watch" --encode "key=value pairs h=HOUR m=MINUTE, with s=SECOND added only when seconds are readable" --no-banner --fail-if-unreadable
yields h=13 m=37 s=53
